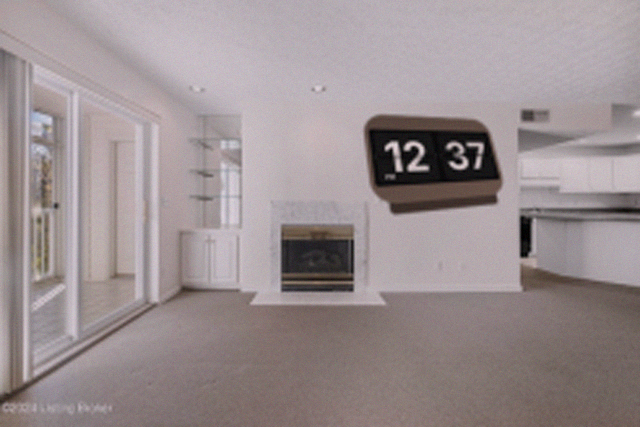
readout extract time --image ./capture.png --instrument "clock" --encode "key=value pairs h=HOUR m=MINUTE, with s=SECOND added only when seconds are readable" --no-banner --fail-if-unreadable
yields h=12 m=37
